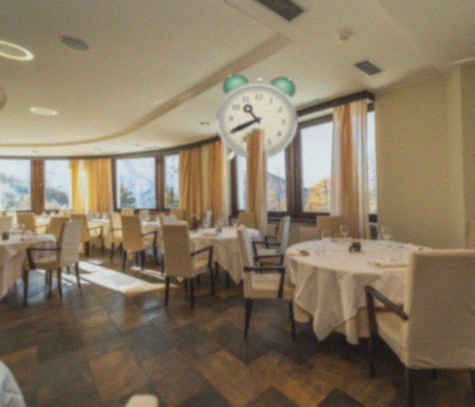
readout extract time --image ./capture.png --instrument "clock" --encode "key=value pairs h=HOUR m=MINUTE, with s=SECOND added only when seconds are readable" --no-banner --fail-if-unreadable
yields h=10 m=40
